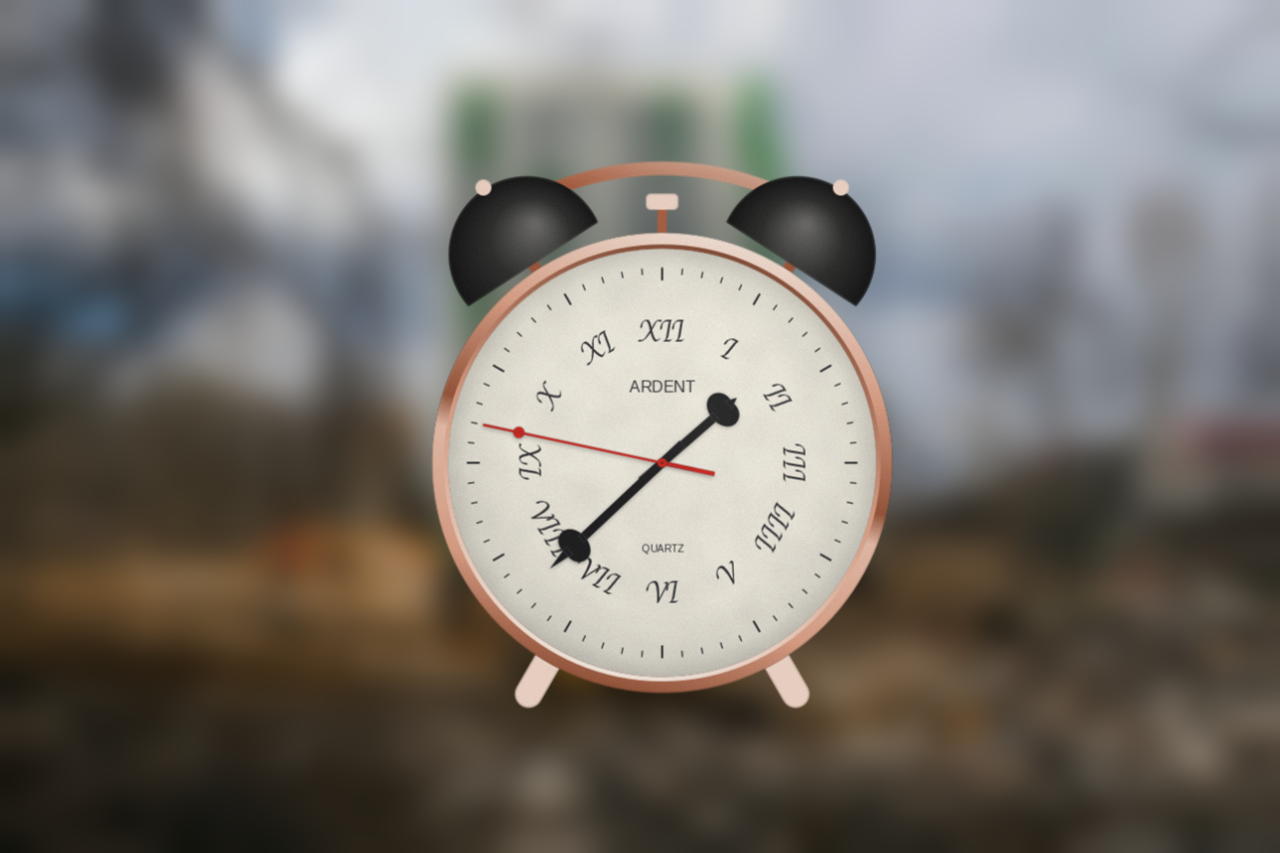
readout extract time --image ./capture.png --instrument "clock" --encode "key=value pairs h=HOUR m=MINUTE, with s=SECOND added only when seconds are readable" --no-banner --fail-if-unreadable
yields h=1 m=37 s=47
